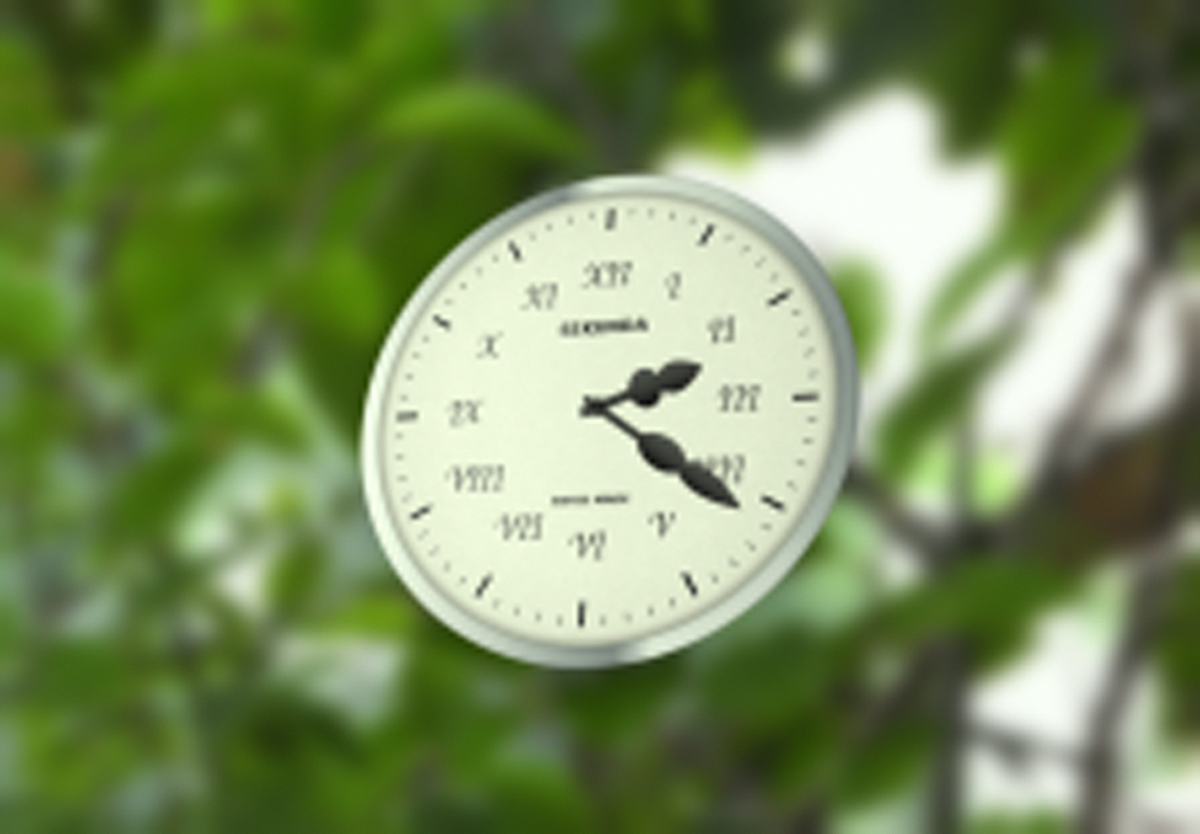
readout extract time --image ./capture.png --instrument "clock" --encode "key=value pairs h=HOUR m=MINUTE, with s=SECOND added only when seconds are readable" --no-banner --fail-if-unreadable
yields h=2 m=21
